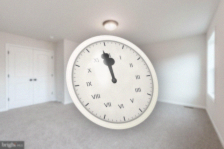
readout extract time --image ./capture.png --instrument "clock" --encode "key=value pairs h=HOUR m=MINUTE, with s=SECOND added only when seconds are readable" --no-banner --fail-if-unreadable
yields h=11 m=59
